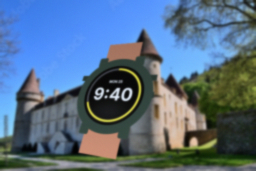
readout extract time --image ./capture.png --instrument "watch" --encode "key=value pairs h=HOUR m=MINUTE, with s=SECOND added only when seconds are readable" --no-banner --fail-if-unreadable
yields h=9 m=40
